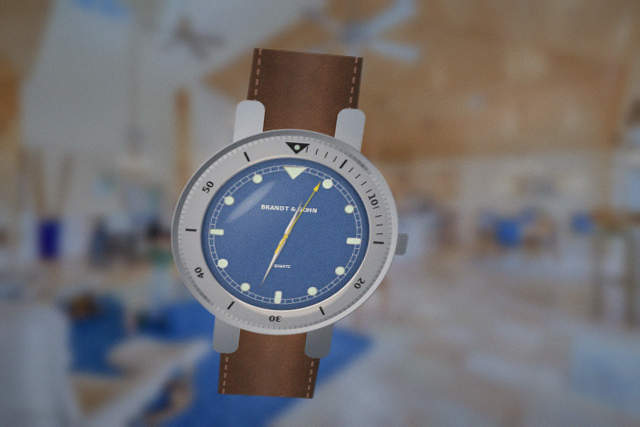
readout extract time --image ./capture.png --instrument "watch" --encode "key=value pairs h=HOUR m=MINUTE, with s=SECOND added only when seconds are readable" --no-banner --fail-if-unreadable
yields h=12 m=33 s=4
